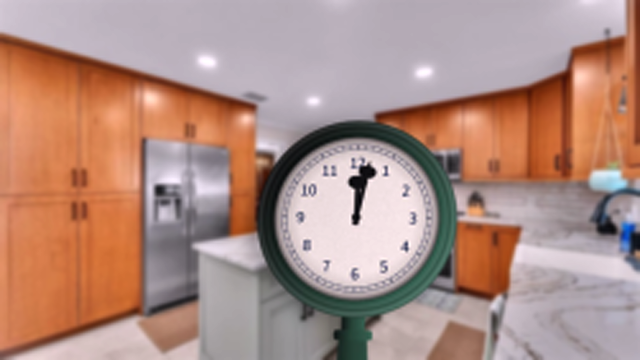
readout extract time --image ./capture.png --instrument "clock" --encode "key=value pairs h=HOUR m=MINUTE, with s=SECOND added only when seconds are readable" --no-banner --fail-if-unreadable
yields h=12 m=2
